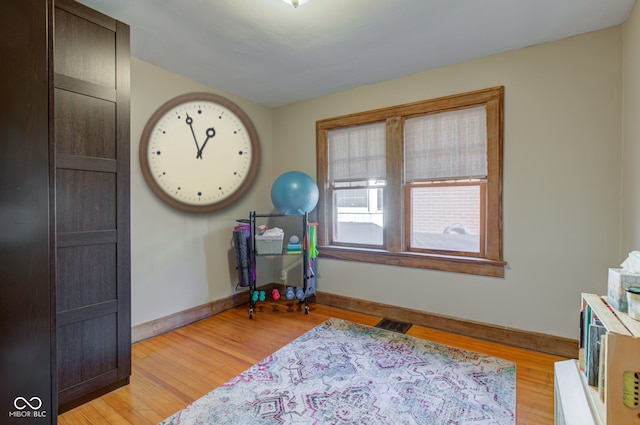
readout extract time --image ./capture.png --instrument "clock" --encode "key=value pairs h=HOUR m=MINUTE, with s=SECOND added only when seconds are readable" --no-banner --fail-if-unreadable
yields h=12 m=57
